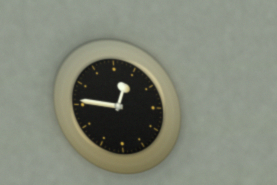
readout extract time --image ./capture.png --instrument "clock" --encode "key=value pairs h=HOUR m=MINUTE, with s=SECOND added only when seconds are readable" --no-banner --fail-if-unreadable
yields h=12 m=46
